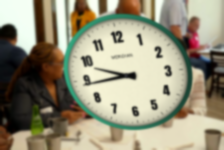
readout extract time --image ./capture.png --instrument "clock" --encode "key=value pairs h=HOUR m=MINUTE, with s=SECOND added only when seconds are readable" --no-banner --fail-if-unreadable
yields h=9 m=44
